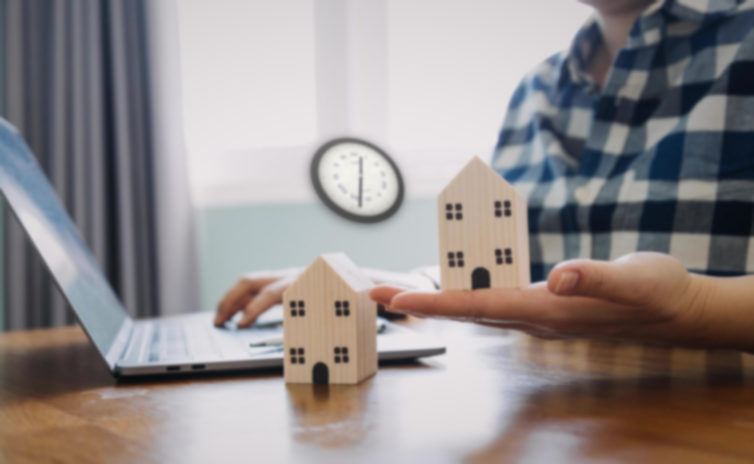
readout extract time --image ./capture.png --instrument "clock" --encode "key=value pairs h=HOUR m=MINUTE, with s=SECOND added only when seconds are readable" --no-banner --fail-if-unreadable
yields h=12 m=33
